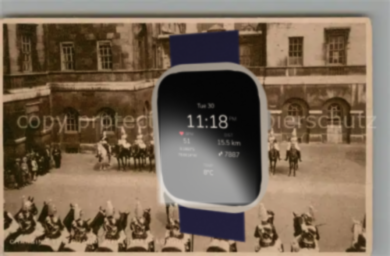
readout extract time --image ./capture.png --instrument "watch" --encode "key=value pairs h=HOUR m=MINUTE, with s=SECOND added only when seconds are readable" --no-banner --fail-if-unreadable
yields h=11 m=18
